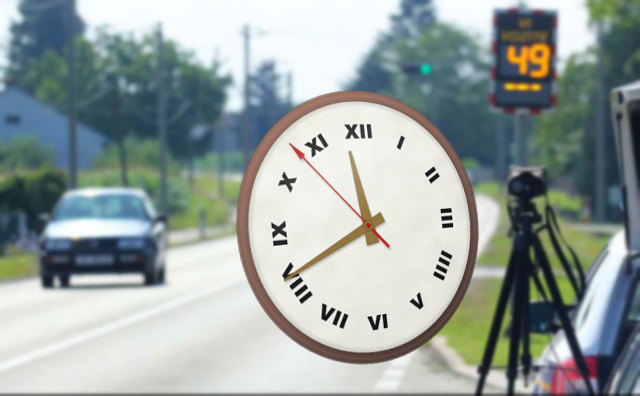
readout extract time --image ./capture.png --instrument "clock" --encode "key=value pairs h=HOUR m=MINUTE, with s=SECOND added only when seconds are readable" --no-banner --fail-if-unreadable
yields h=11 m=40 s=53
